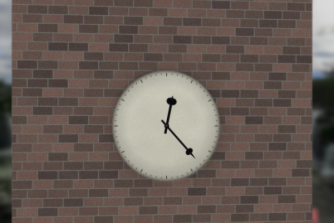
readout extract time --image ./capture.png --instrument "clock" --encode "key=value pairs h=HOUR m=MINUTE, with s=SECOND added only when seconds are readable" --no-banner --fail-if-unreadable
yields h=12 m=23
